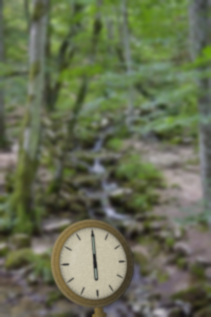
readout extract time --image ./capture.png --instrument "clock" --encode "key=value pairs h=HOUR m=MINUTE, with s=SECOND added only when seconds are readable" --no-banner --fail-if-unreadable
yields h=6 m=0
